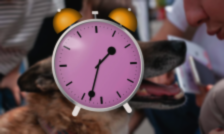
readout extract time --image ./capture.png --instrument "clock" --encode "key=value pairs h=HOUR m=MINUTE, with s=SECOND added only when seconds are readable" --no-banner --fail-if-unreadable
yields h=1 m=33
